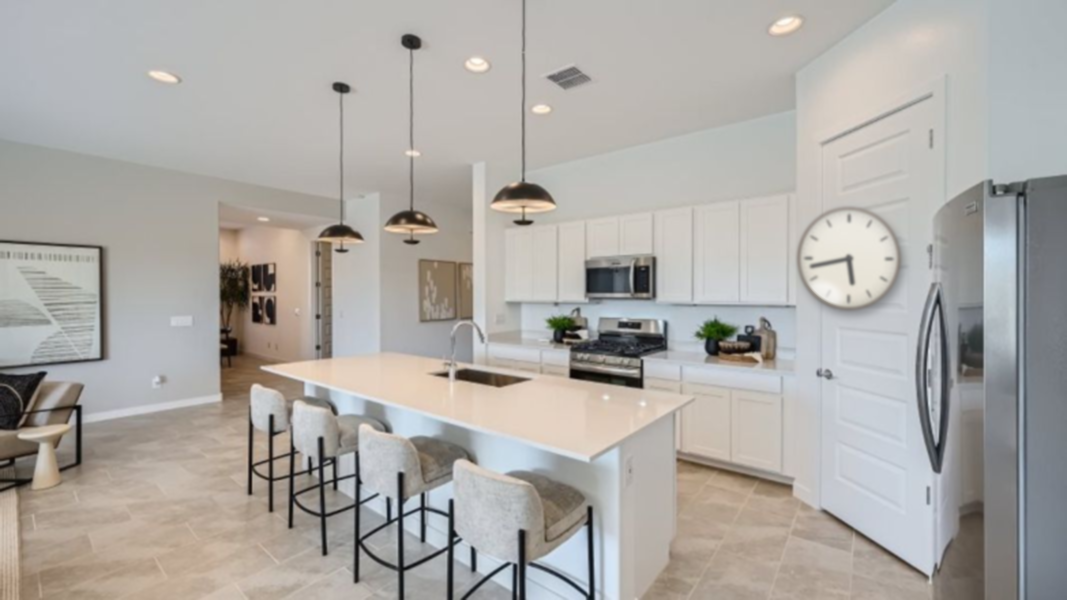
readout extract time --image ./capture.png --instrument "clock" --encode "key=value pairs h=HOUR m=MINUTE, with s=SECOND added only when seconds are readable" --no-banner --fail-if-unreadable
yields h=5 m=43
